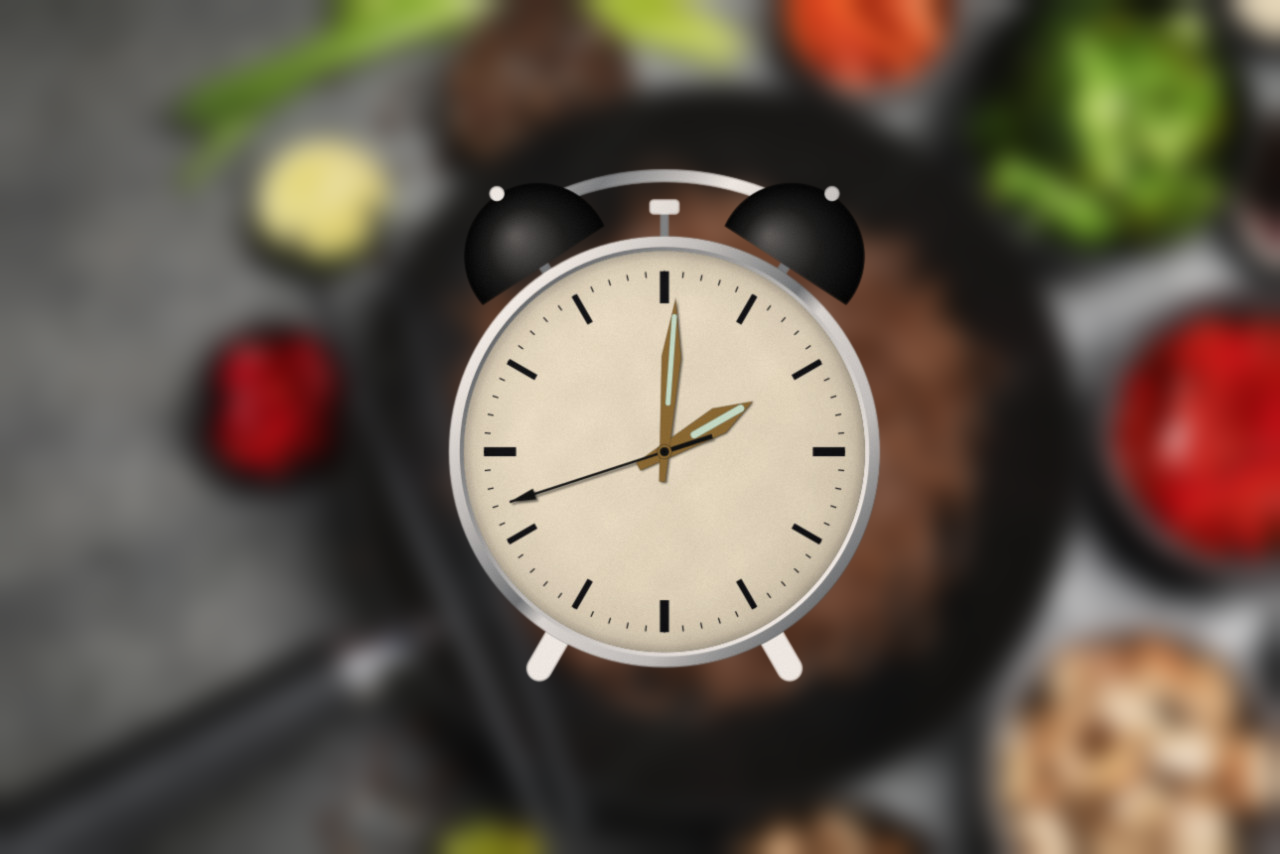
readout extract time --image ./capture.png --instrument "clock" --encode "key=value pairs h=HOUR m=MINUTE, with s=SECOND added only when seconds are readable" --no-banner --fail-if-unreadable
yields h=2 m=0 s=42
